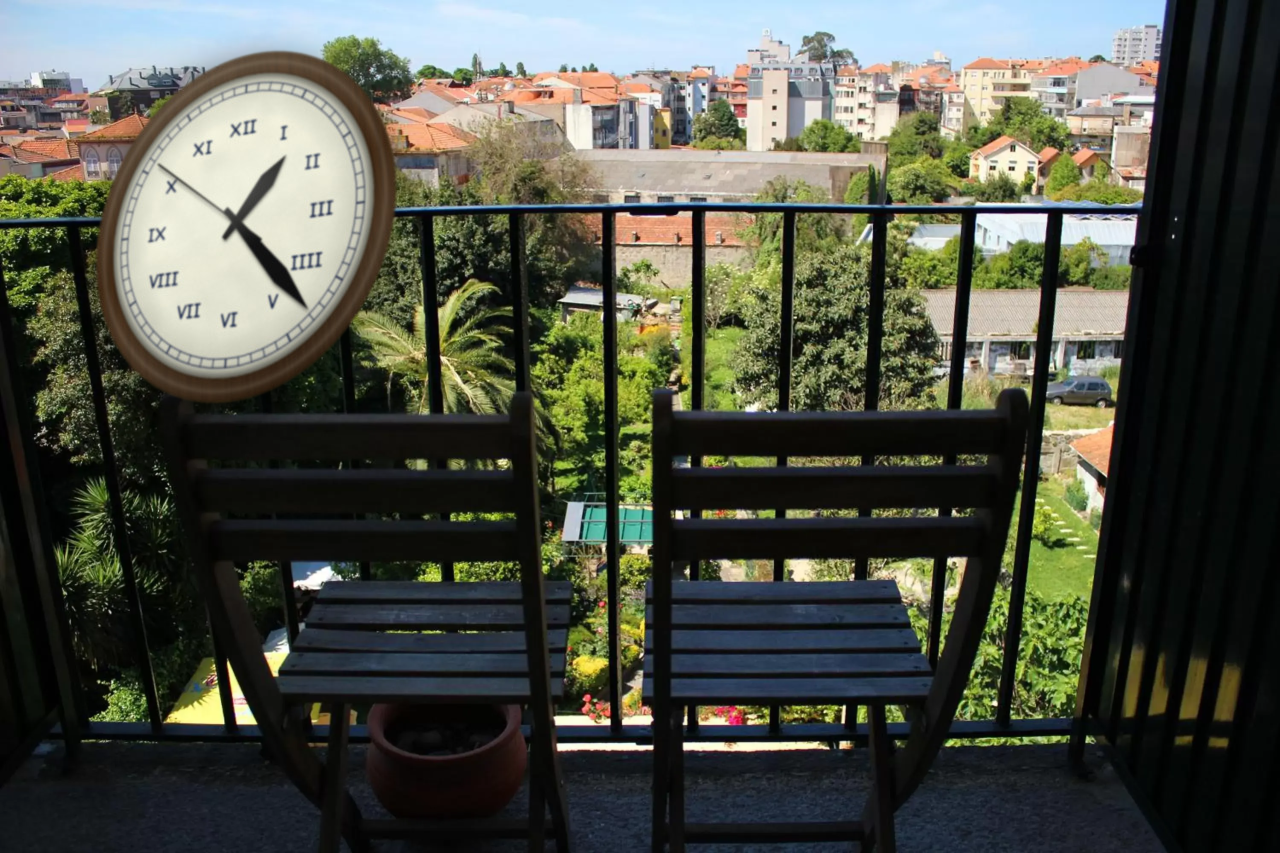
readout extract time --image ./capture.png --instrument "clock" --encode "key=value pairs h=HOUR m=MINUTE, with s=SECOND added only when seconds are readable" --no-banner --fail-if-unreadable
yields h=1 m=22 s=51
